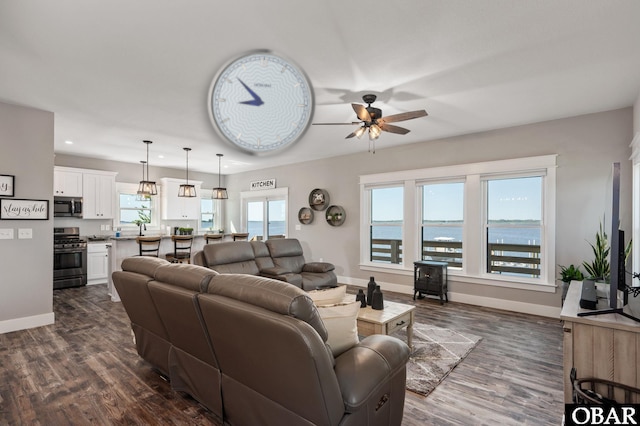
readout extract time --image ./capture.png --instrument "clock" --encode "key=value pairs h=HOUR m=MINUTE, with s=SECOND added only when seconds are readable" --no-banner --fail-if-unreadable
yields h=8 m=52
